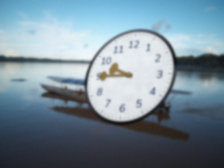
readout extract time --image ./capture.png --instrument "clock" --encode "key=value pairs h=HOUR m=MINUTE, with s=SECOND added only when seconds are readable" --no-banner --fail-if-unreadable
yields h=9 m=45
